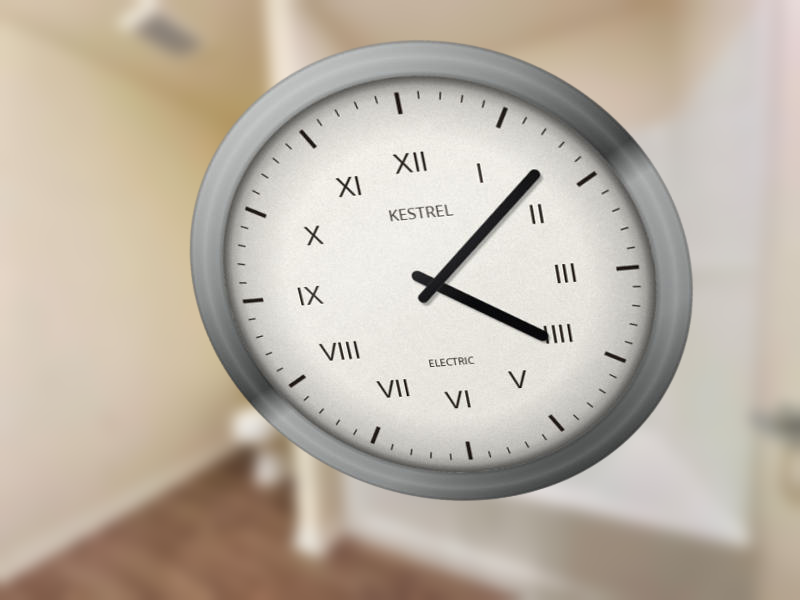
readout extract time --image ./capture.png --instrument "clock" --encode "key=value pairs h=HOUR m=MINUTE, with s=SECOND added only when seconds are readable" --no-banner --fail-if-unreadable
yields h=4 m=8
